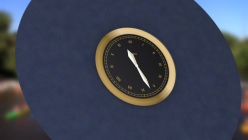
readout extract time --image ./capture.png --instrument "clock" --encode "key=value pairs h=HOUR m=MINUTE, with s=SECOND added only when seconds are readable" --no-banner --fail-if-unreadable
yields h=11 m=27
